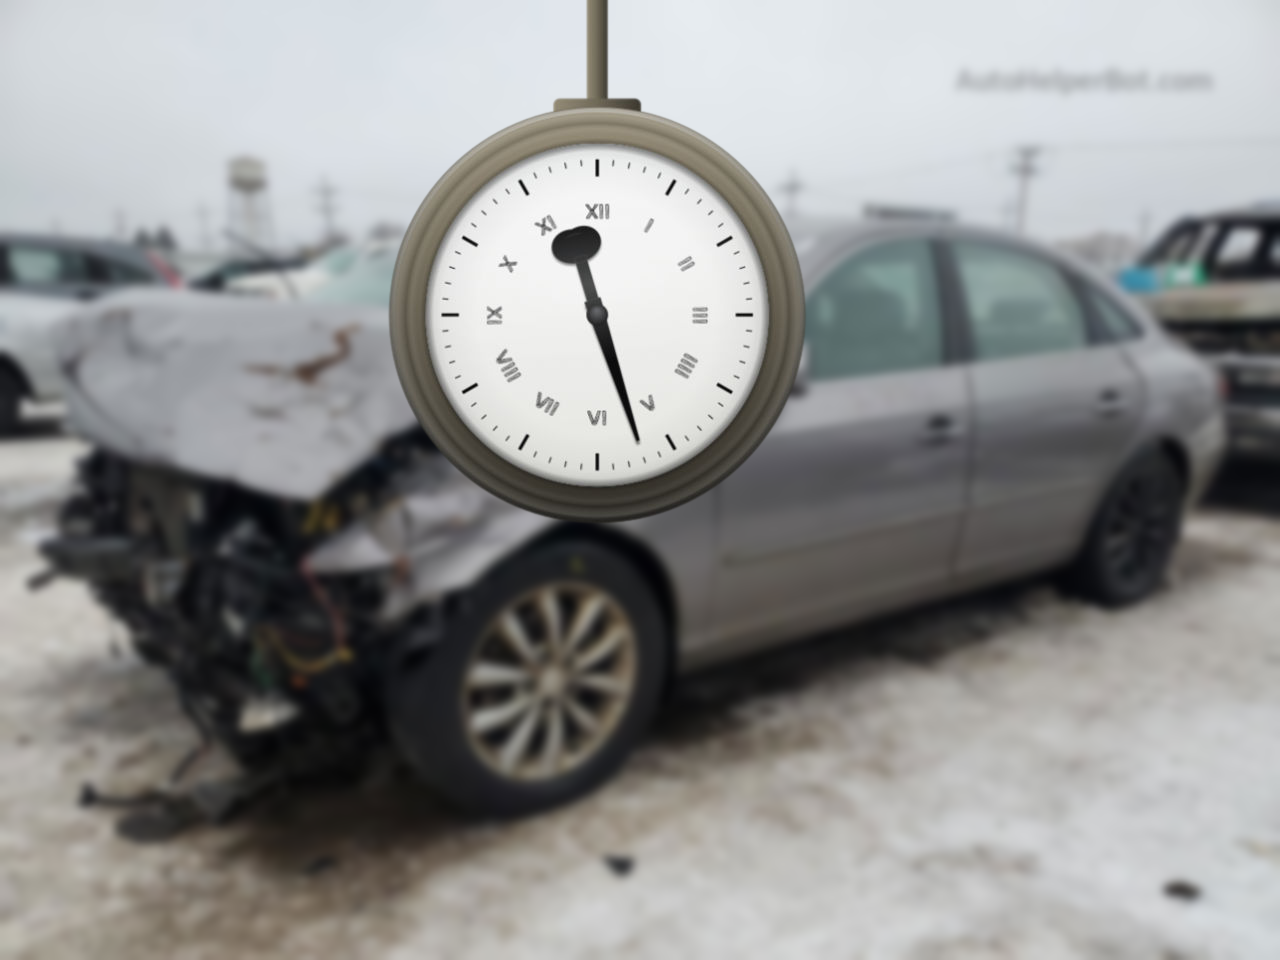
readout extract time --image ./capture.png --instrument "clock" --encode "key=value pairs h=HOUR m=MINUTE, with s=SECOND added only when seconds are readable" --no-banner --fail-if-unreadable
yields h=11 m=27
